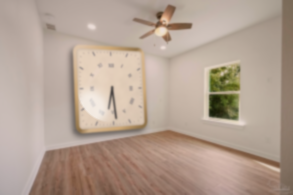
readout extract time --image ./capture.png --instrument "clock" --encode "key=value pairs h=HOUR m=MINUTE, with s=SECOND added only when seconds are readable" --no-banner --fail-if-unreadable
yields h=6 m=29
